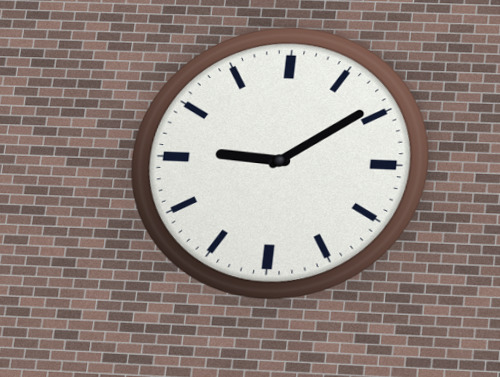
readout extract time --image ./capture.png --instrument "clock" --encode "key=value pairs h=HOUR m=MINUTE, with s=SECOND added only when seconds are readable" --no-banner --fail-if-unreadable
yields h=9 m=9
